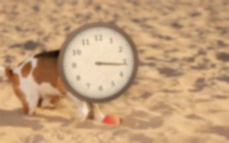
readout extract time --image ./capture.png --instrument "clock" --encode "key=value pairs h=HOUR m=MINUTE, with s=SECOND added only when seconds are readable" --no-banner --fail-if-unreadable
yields h=3 m=16
